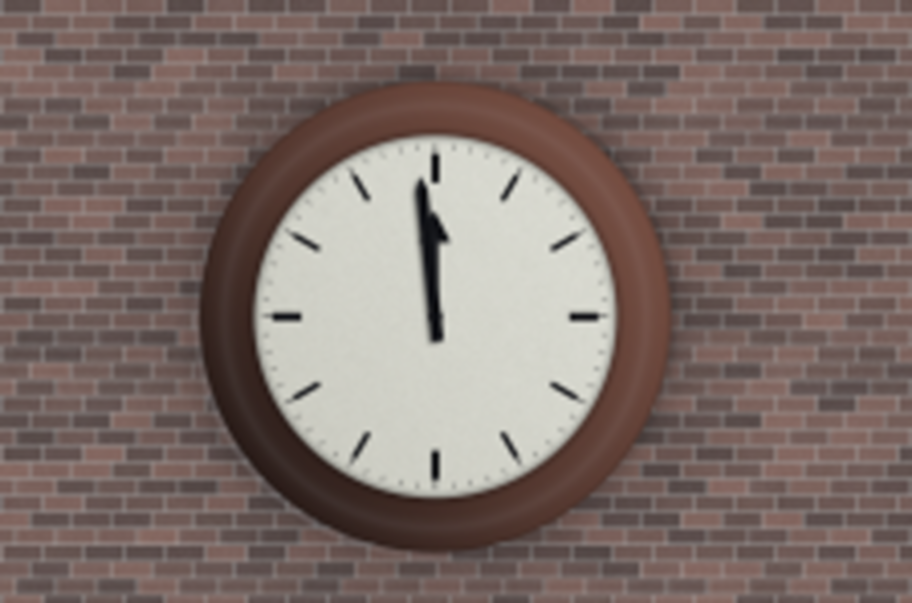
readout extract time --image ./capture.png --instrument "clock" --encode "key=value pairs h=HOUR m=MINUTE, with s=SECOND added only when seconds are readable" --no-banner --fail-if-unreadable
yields h=11 m=59
